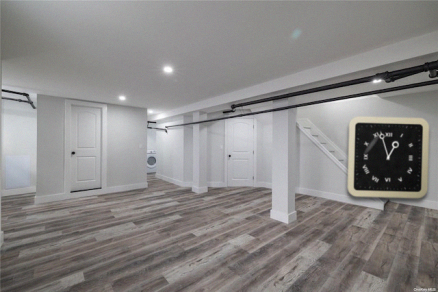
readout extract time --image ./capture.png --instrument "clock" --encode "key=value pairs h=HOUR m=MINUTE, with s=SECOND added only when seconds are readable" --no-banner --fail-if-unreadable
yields h=12 m=57
